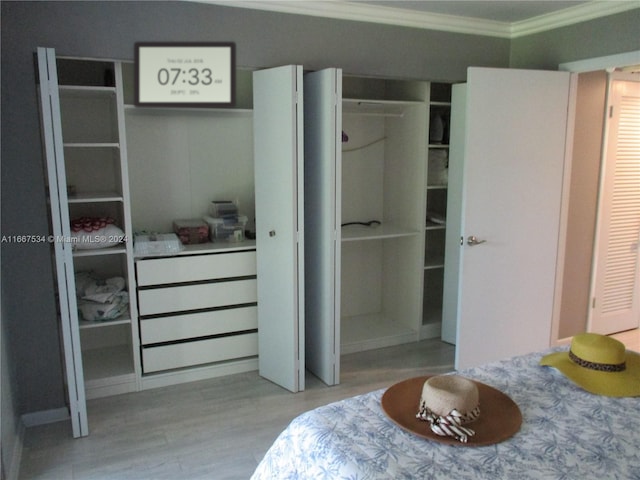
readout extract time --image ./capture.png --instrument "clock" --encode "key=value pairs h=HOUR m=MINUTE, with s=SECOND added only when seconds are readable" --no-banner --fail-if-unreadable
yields h=7 m=33
